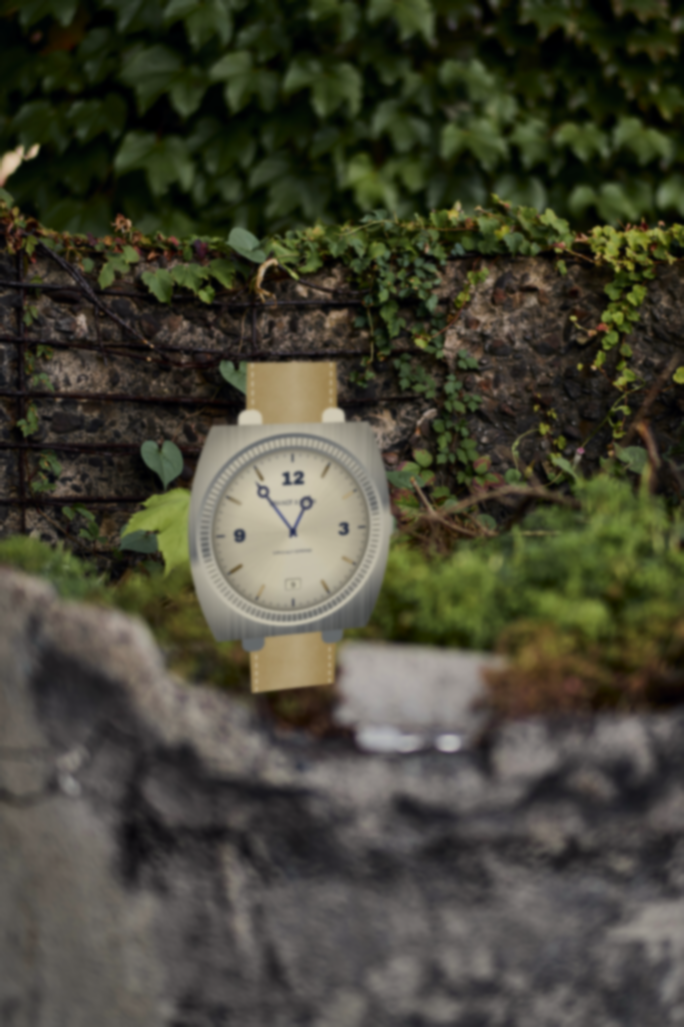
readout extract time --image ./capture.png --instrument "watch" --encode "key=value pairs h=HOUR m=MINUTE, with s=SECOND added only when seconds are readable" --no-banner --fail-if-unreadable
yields h=12 m=54
